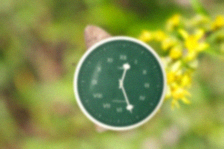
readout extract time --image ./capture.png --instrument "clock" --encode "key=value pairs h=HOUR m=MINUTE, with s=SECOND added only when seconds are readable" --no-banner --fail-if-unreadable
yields h=12 m=26
